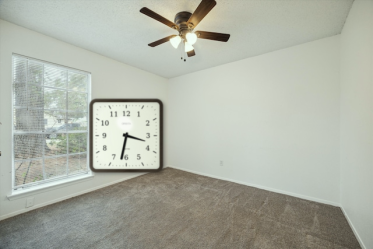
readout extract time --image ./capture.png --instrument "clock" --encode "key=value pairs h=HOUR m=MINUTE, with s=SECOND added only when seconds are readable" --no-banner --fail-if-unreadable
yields h=3 m=32
